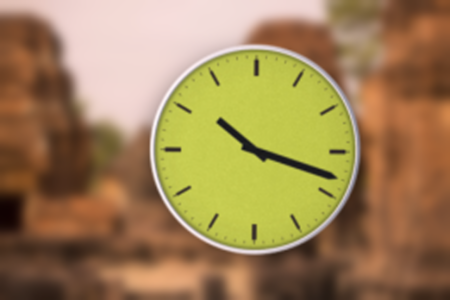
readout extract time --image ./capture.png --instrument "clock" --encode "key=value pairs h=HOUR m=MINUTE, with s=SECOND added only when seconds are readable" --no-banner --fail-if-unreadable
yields h=10 m=18
